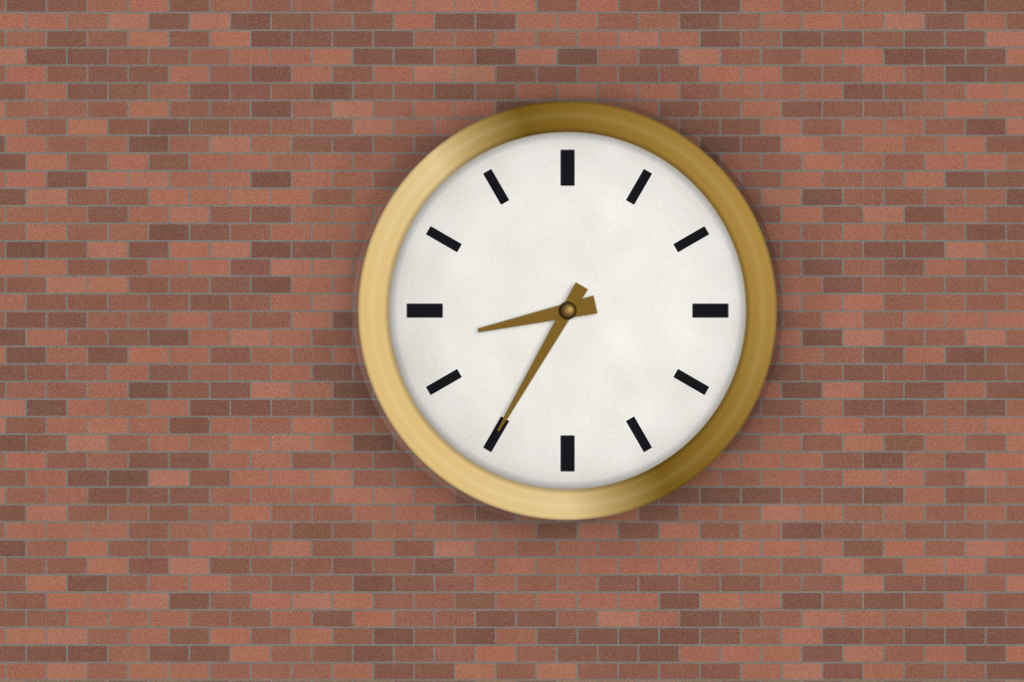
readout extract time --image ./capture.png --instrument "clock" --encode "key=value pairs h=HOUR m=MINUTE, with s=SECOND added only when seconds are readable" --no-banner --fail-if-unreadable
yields h=8 m=35
